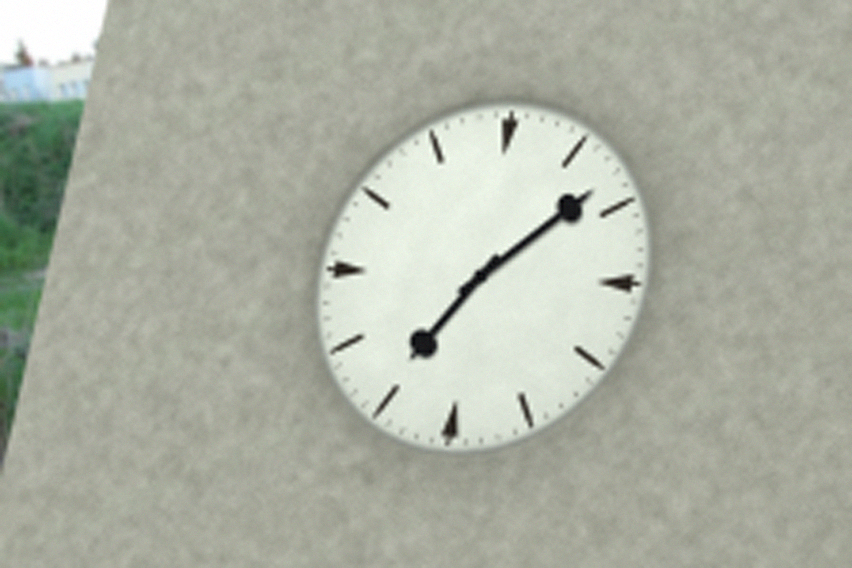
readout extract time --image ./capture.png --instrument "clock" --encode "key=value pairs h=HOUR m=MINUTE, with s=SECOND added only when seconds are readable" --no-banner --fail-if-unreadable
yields h=7 m=8
